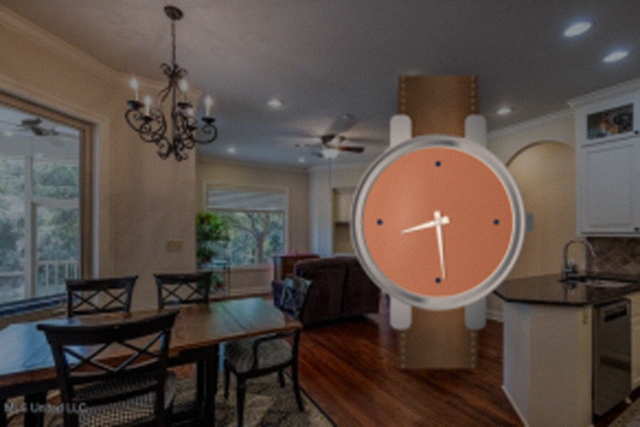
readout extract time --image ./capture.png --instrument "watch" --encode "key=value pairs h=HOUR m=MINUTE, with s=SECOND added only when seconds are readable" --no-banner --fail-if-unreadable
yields h=8 m=29
